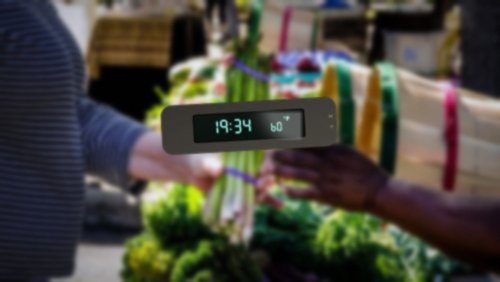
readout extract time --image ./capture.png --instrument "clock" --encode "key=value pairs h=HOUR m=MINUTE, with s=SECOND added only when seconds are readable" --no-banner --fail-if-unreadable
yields h=19 m=34
